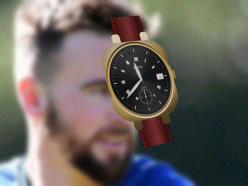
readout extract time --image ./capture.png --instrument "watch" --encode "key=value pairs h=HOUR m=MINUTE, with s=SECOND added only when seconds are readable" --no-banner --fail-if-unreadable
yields h=11 m=39
